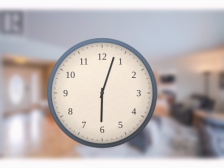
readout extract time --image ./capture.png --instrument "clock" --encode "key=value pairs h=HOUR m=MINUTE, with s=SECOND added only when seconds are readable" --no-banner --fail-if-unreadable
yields h=6 m=3
